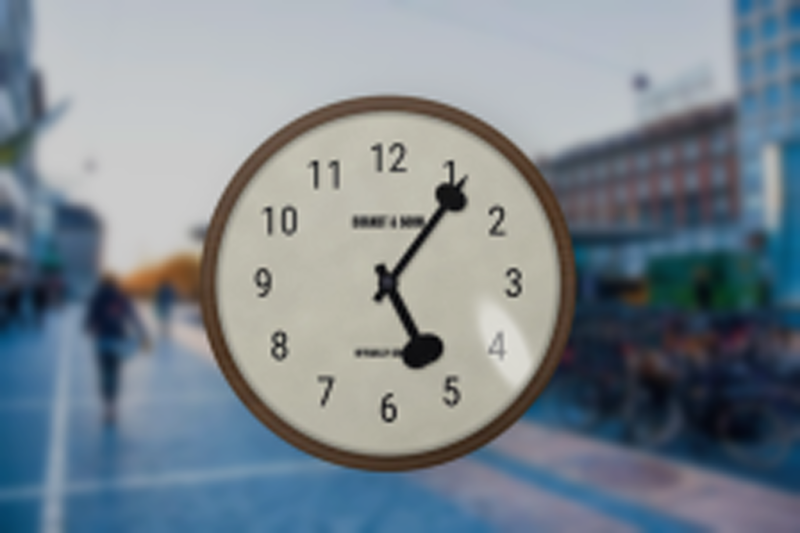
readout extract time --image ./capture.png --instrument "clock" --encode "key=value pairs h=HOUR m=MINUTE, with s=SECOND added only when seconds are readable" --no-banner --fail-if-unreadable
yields h=5 m=6
